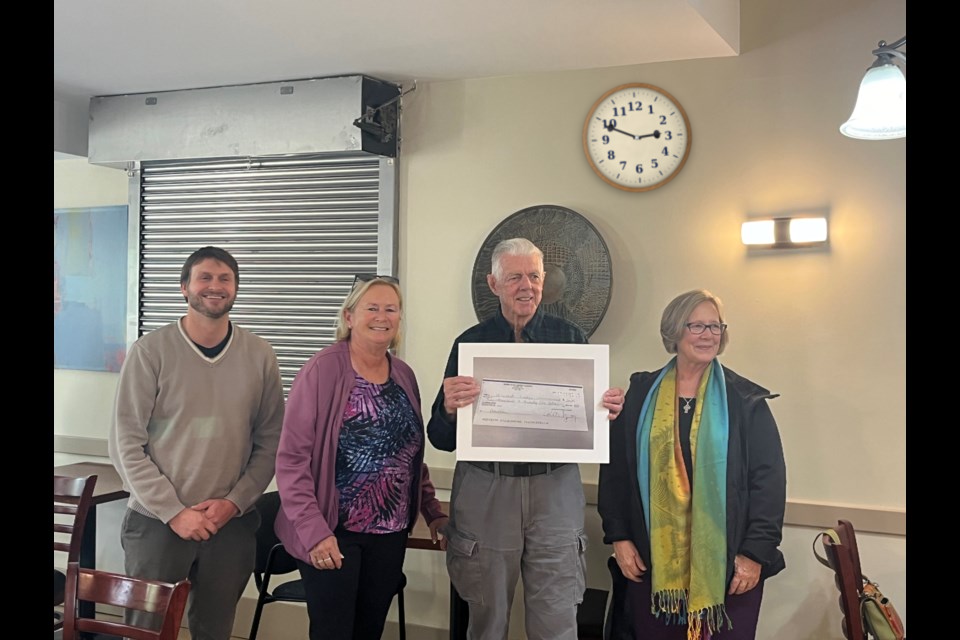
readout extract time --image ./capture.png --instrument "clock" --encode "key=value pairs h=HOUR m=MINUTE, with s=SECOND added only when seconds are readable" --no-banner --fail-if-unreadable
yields h=2 m=49
